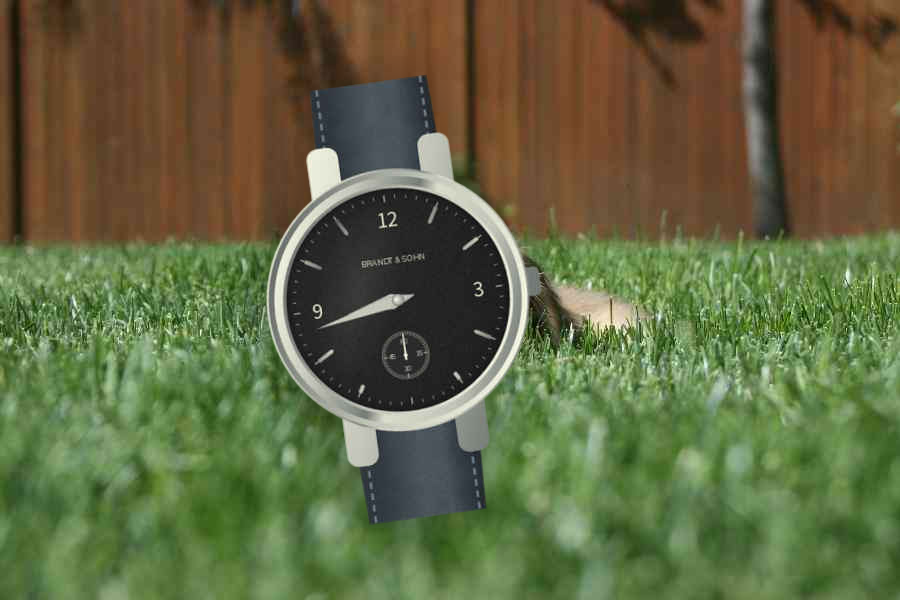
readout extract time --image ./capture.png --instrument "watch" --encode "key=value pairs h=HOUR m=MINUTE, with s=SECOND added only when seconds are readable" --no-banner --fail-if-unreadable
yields h=8 m=43
